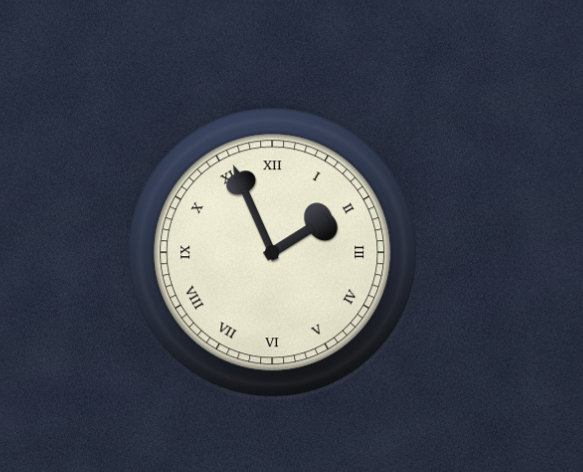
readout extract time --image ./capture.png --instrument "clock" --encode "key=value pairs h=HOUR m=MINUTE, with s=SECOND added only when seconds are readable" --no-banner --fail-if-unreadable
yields h=1 m=56
